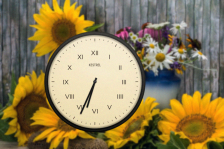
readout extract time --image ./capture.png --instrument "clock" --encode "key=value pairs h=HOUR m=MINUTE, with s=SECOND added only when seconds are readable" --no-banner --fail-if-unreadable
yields h=6 m=34
